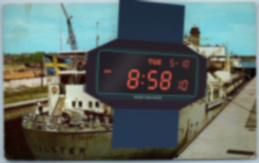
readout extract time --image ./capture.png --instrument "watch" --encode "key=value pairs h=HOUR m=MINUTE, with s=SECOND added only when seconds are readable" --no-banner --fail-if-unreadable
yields h=8 m=58
